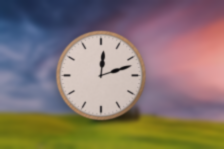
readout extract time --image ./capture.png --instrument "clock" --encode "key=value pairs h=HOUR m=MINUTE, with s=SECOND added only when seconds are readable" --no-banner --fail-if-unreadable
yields h=12 m=12
